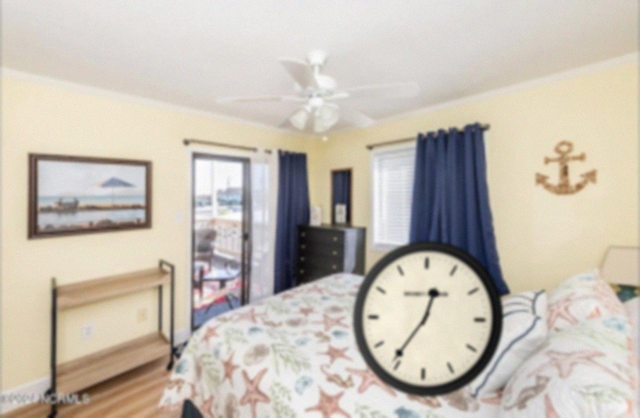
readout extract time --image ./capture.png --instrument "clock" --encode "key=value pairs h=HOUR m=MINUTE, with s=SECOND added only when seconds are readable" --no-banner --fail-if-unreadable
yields h=12 m=36
